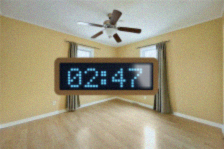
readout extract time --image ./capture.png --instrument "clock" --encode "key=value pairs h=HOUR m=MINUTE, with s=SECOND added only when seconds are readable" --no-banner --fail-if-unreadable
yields h=2 m=47
